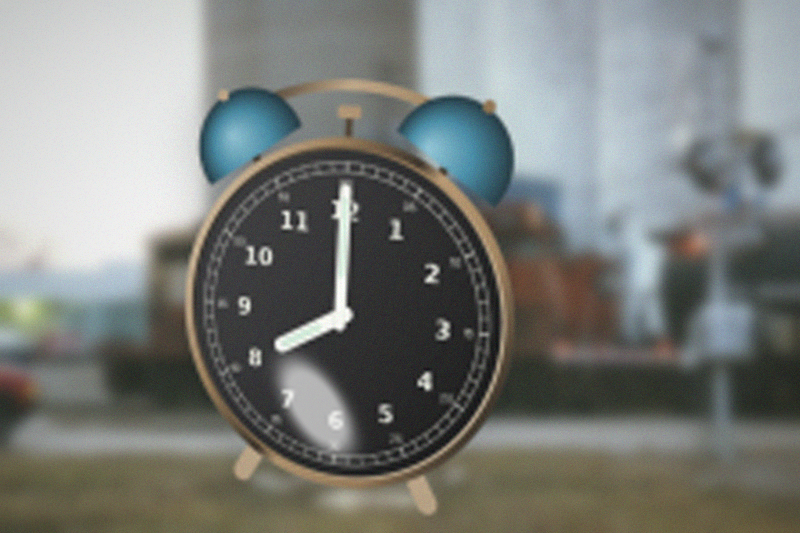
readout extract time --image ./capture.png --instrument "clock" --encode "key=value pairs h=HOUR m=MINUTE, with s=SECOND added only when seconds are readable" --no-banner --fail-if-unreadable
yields h=8 m=0
